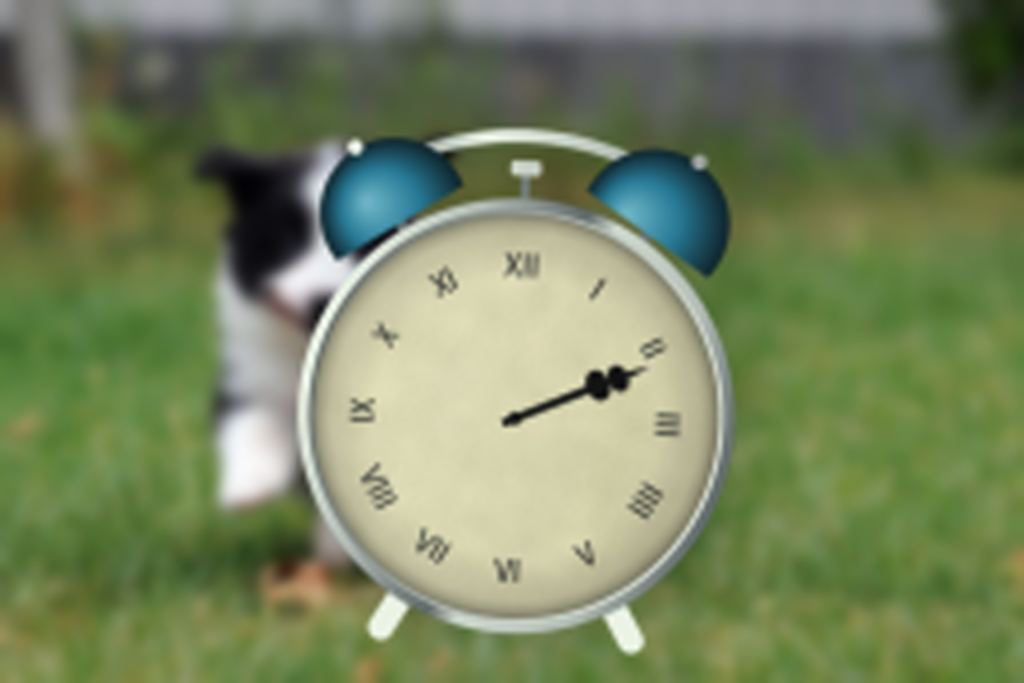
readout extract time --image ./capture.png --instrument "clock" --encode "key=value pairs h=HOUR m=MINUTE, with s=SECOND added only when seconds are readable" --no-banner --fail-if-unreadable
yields h=2 m=11
